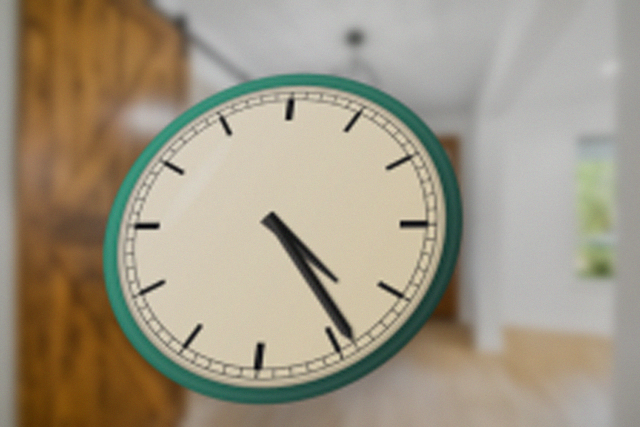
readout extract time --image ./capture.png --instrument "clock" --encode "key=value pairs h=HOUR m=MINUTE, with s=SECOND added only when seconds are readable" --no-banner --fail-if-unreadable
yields h=4 m=24
